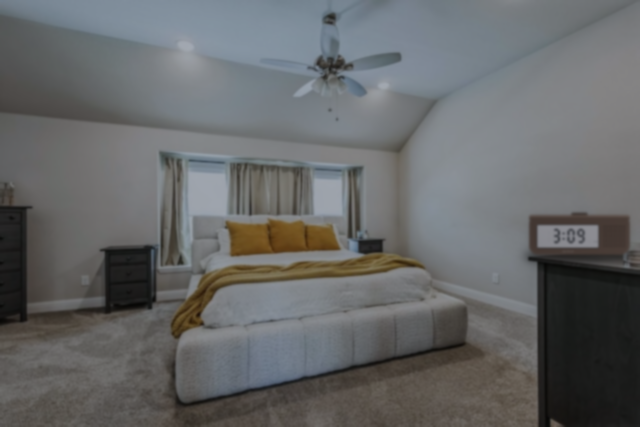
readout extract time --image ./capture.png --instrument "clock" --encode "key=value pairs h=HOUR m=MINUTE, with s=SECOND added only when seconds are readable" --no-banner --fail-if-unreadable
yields h=3 m=9
